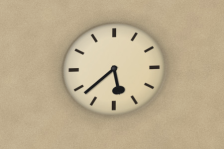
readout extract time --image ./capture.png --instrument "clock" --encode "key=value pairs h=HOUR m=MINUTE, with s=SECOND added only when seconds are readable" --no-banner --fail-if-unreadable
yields h=5 m=38
